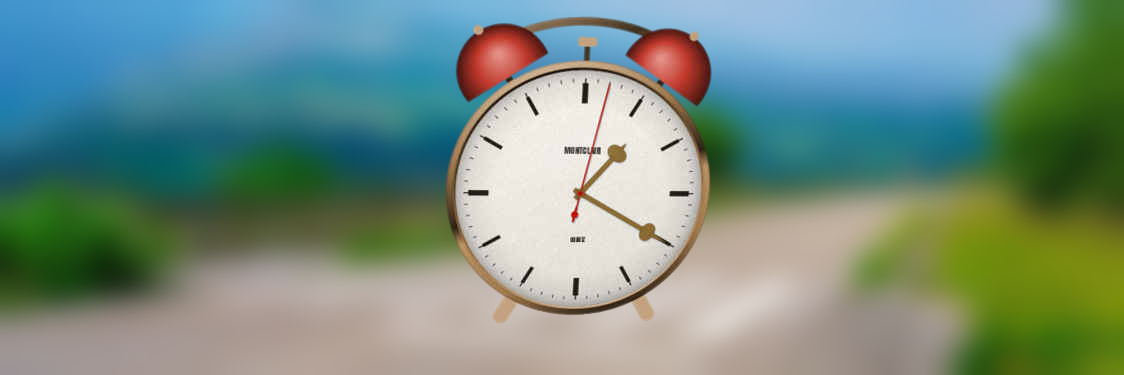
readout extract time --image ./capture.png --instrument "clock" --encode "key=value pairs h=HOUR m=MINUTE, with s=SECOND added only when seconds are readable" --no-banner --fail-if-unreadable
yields h=1 m=20 s=2
